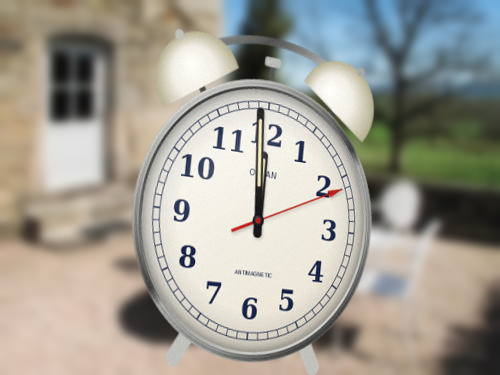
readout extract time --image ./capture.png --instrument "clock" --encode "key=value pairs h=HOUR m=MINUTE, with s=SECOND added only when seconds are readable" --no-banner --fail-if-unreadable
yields h=11 m=59 s=11
